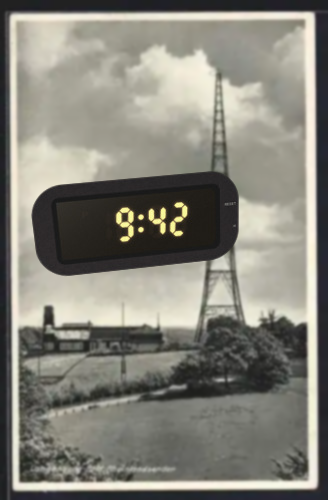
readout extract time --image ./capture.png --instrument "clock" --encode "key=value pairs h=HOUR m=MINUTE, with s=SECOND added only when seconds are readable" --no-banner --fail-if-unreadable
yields h=9 m=42
